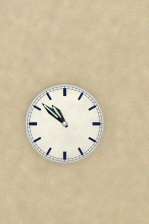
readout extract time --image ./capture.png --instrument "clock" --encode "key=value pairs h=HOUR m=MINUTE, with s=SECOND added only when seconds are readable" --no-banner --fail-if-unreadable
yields h=10 m=52
